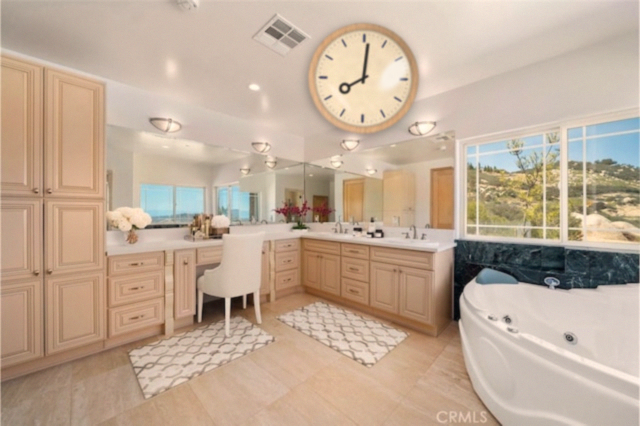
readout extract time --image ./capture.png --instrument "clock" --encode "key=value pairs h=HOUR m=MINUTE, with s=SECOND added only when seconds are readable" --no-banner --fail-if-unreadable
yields h=8 m=1
